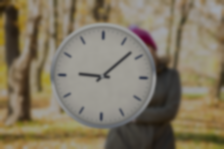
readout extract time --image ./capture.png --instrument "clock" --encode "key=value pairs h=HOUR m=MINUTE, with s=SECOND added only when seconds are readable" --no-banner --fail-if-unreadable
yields h=9 m=8
